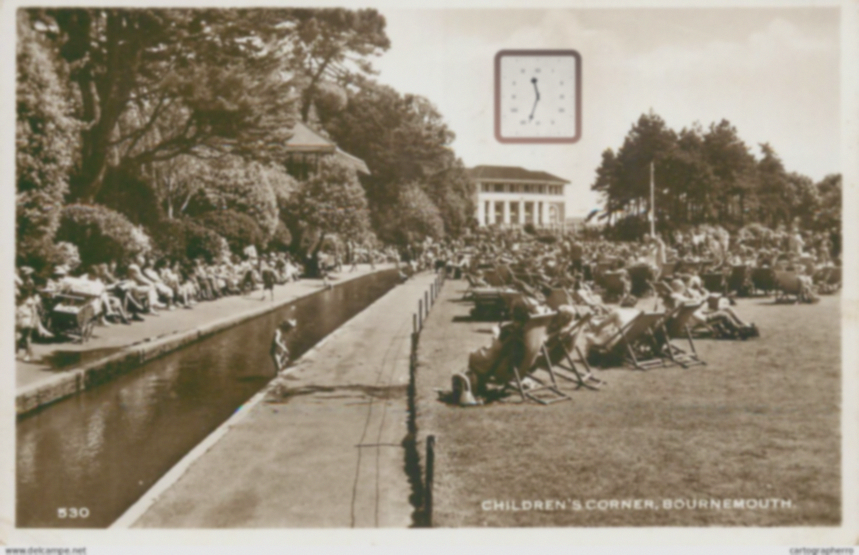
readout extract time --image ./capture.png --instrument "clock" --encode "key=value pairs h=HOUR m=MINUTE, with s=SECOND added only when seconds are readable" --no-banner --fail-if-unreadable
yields h=11 m=33
